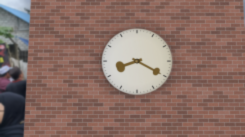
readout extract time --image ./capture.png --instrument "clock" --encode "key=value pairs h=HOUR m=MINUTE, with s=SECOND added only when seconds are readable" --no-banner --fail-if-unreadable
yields h=8 m=20
